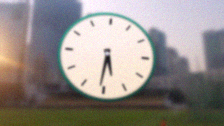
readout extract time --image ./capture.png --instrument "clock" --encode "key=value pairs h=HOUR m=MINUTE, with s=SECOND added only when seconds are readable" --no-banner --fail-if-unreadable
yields h=5 m=31
